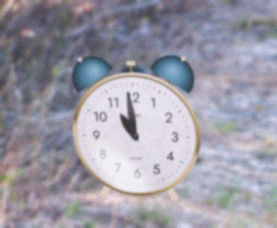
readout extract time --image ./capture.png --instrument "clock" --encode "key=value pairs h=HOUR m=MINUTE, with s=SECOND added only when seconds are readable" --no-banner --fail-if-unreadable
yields h=10 m=59
